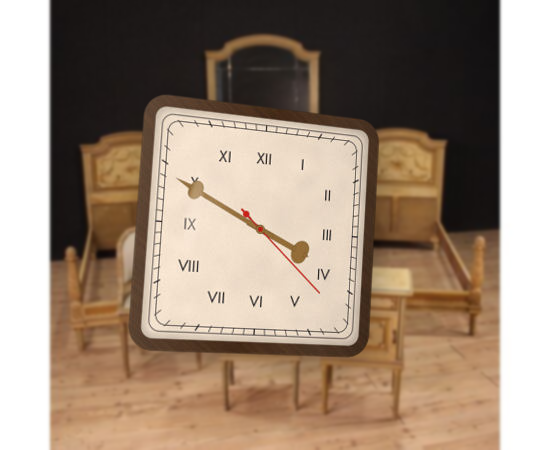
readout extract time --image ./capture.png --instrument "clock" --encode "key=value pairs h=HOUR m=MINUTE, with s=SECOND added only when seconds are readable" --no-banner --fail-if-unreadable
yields h=3 m=49 s=22
